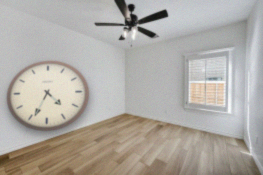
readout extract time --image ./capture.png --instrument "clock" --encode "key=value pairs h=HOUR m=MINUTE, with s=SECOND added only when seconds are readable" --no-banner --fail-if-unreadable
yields h=4 m=34
